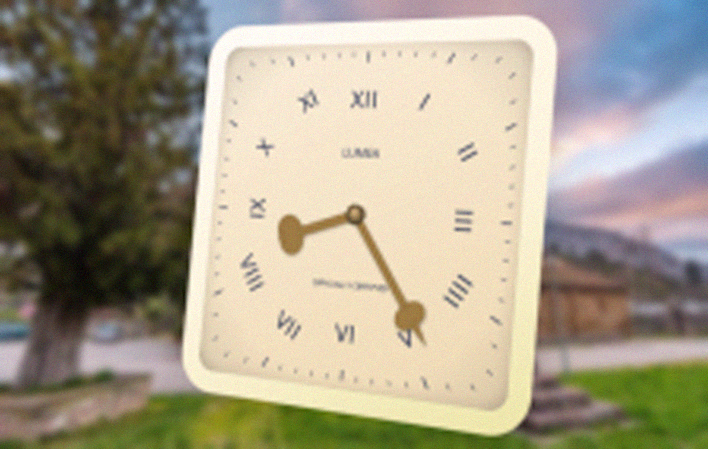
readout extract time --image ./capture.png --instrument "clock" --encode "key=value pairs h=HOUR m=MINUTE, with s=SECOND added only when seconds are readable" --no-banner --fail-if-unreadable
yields h=8 m=24
